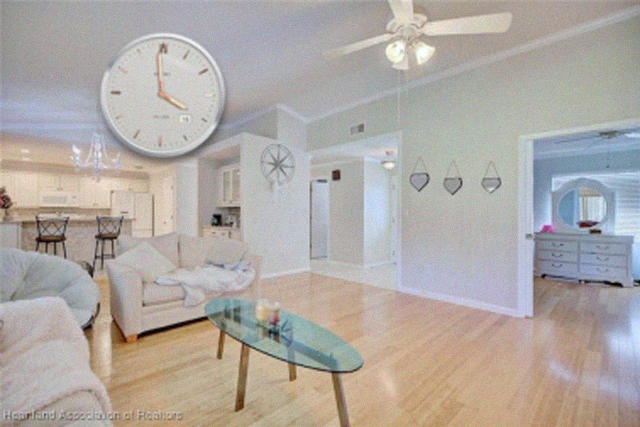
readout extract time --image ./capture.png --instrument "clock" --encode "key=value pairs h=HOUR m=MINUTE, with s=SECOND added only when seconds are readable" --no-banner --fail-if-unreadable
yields h=3 m=59
